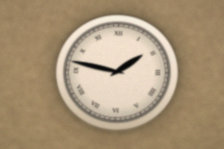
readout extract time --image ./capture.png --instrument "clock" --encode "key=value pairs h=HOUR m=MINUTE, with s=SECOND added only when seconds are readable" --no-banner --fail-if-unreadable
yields h=1 m=47
